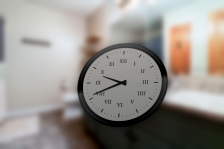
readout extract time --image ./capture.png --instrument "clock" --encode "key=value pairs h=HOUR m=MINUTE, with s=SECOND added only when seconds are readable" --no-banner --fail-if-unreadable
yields h=9 m=41
